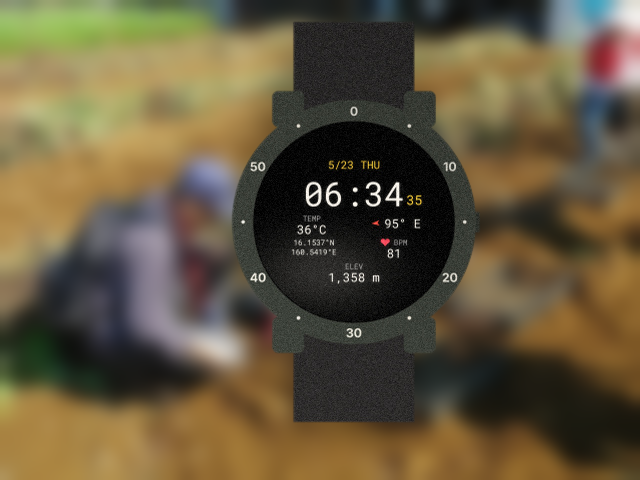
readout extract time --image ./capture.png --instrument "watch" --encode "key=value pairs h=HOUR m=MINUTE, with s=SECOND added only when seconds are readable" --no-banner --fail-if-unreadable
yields h=6 m=34 s=35
